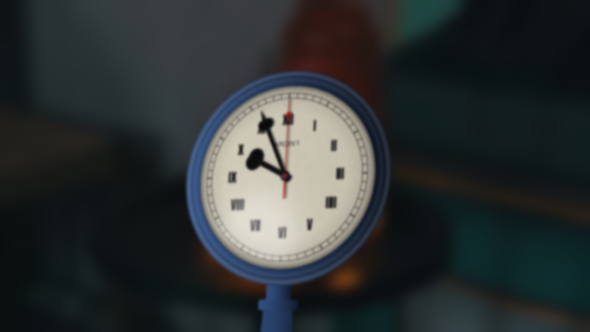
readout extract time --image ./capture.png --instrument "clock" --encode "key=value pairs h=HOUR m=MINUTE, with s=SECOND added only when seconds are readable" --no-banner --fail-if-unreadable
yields h=9 m=56 s=0
